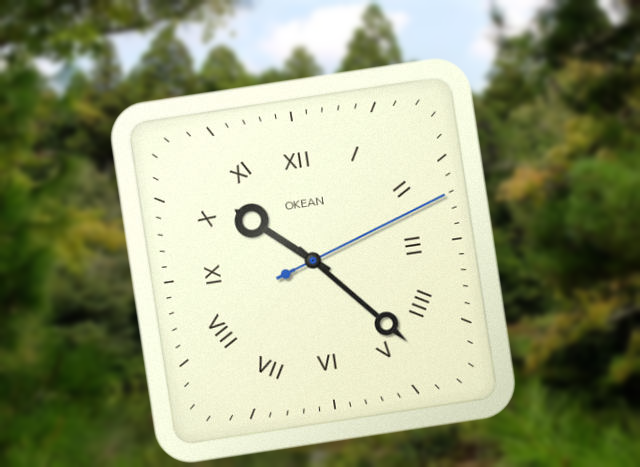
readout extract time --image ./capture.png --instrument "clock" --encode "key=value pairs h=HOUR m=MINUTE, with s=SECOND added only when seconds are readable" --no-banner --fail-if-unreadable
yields h=10 m=23 s=12
